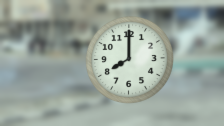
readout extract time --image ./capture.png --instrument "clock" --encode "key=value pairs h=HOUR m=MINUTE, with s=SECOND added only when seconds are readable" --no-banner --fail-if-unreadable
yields h=8 m=0
